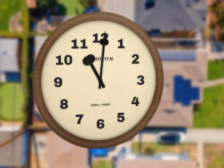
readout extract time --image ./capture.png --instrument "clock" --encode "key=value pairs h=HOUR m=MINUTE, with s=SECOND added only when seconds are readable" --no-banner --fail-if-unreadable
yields h=11 m=1
